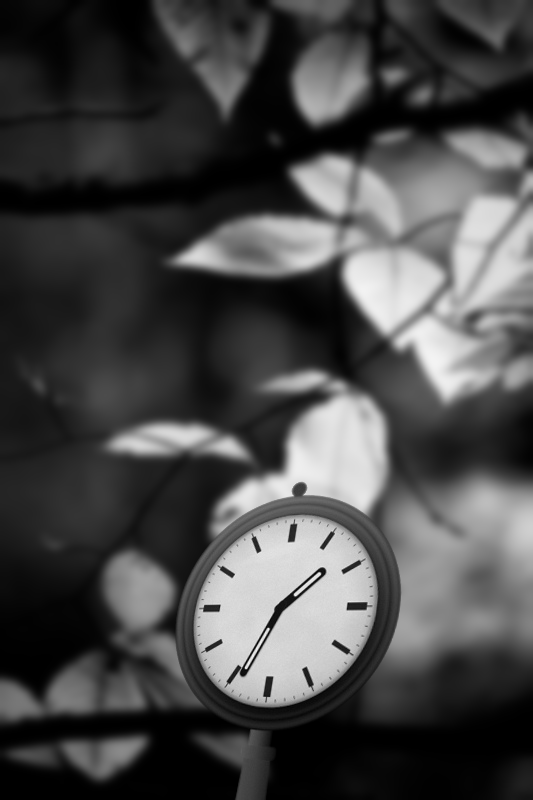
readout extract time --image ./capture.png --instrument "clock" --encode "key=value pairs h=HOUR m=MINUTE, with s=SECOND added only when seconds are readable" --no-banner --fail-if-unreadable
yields h=1 m=34
